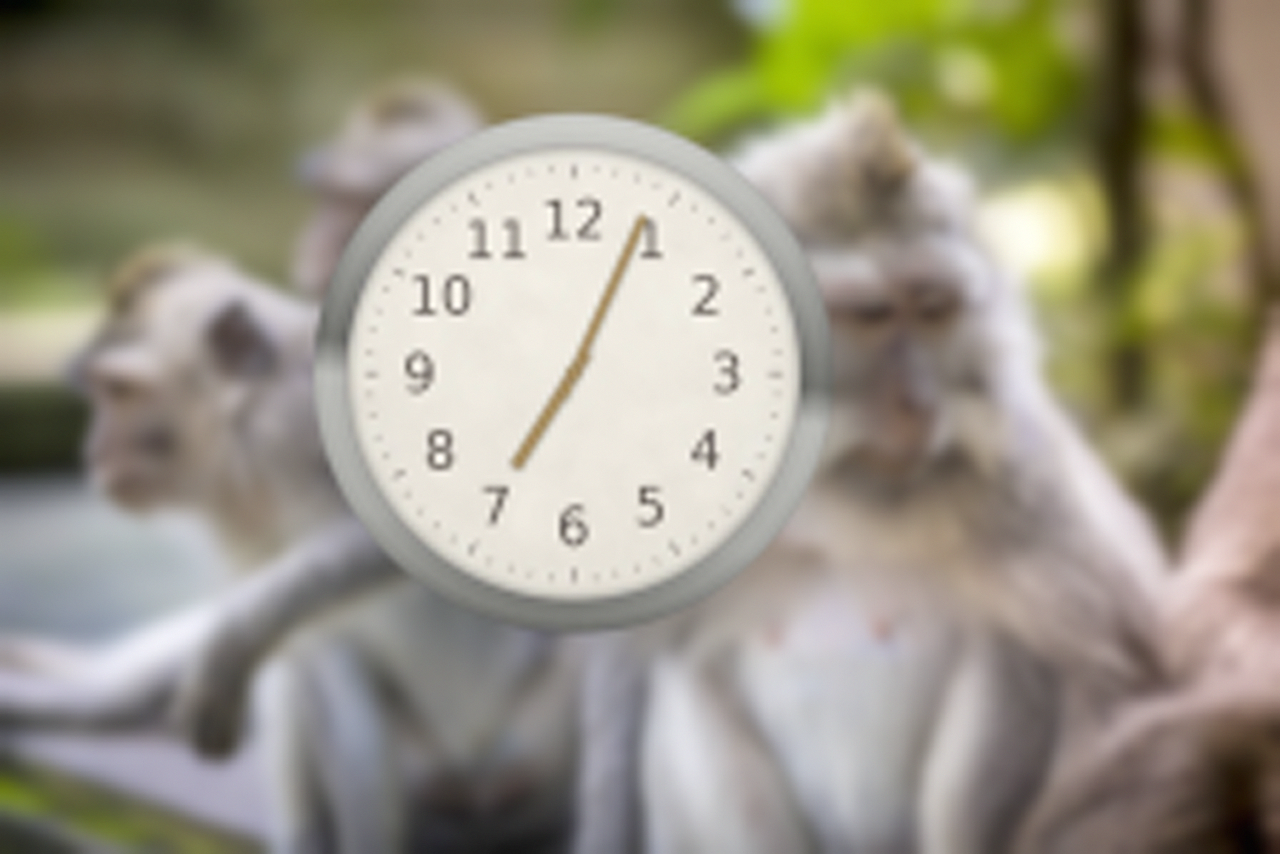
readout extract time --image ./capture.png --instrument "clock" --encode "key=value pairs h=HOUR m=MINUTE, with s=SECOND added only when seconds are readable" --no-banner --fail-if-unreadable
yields h=7 m=4
